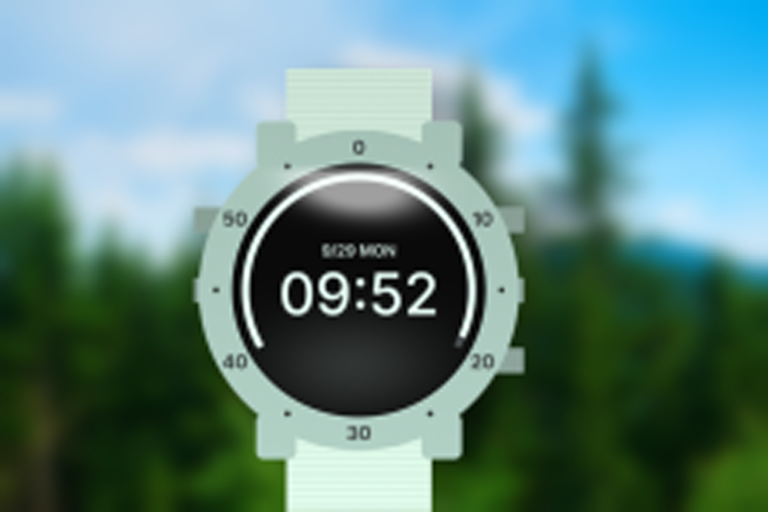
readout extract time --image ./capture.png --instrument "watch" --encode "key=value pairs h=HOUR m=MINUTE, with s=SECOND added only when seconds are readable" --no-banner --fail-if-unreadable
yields h=9 m=52
